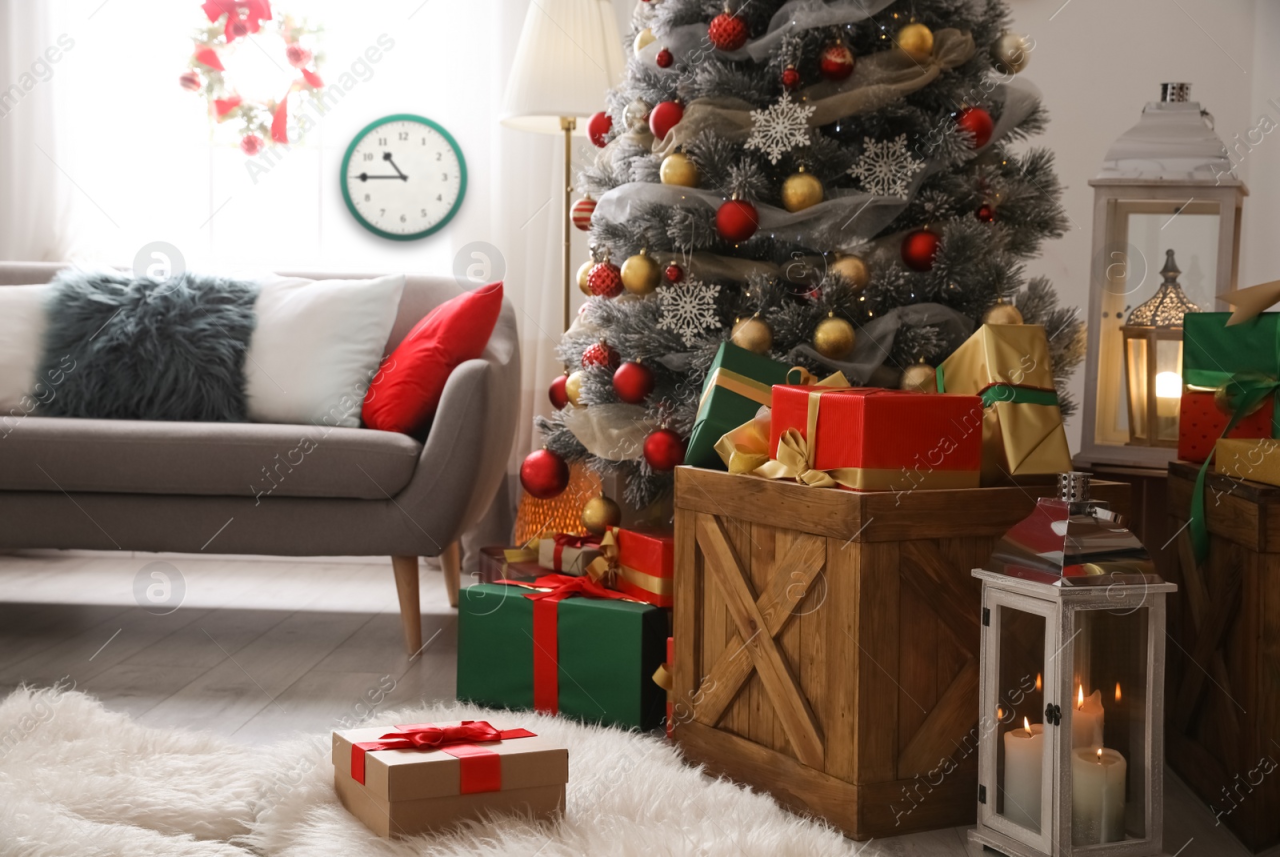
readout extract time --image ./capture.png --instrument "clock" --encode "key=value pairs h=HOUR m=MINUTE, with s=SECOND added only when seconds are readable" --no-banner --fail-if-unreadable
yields h=10 m=45
